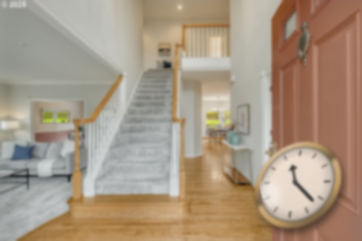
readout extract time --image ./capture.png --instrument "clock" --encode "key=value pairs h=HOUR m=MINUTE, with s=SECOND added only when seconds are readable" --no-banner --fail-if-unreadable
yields h=11 m=22
